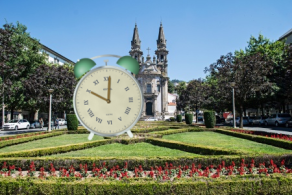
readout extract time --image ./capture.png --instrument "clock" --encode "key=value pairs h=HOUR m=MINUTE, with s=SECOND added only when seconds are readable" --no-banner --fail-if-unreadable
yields h=10 m=1
